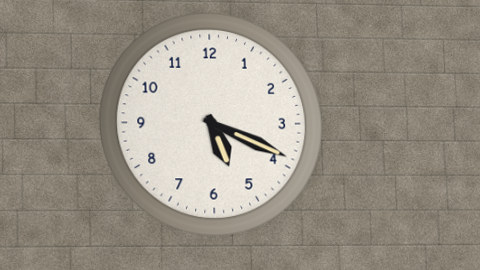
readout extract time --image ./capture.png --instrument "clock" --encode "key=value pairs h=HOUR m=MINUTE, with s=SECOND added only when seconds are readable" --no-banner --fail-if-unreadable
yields h=5 m=19
